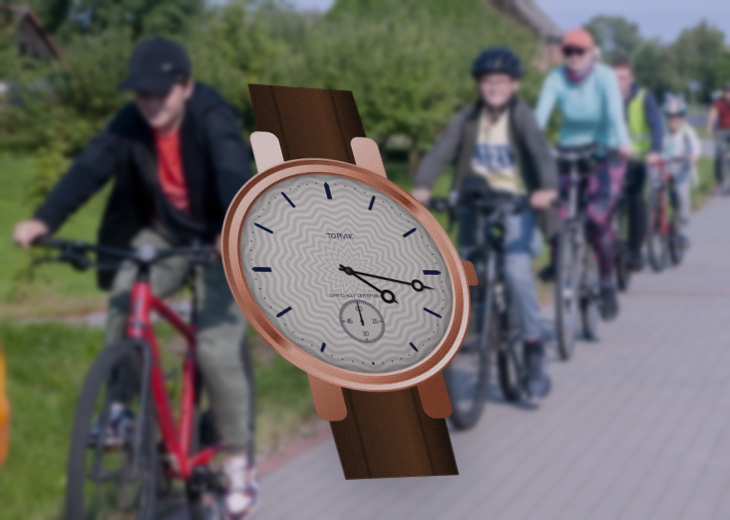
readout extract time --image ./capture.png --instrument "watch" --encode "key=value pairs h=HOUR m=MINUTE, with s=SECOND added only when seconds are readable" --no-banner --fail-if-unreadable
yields h=4 m=17
